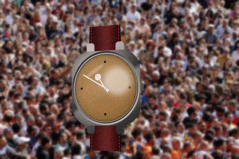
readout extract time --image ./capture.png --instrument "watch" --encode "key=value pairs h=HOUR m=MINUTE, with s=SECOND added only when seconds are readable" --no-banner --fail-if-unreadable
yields h=10 m=50
